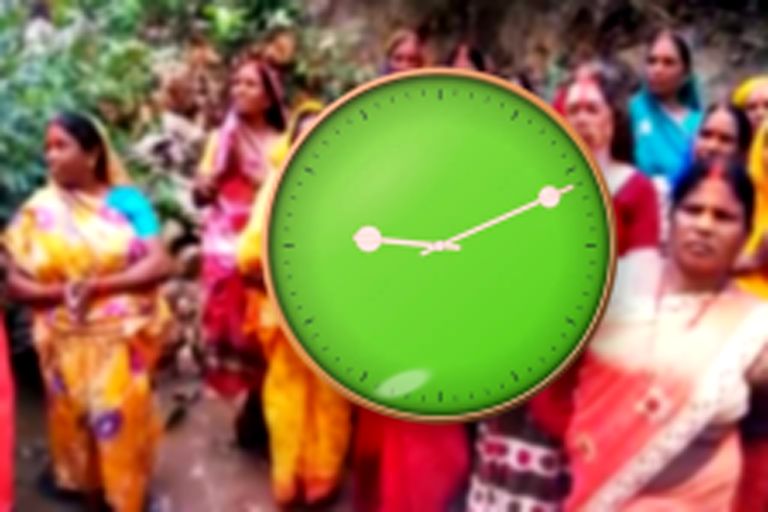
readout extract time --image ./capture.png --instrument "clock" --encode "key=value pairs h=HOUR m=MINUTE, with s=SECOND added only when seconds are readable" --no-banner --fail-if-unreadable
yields h=9 m=11
